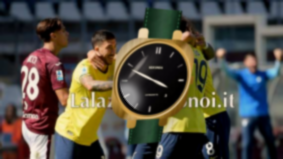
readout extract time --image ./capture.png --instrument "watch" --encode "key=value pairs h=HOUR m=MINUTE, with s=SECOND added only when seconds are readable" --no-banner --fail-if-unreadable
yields h=3 m=49
